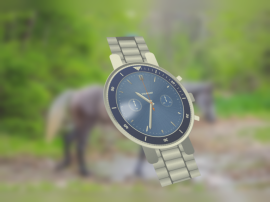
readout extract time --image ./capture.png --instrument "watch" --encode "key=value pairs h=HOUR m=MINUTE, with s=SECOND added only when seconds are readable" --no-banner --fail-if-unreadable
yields h=10 m=34
